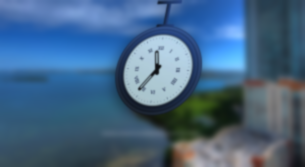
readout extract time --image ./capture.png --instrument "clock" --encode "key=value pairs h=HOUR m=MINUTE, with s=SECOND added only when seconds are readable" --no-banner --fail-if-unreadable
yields h=11 m=36
